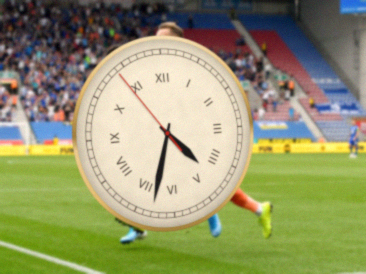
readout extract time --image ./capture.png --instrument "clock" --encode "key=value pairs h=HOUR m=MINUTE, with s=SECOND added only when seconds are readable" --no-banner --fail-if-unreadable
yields h=4 m=32 s=54
